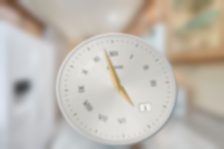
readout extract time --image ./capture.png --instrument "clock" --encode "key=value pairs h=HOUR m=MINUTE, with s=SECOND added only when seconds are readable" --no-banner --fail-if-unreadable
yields h=4 m=58
